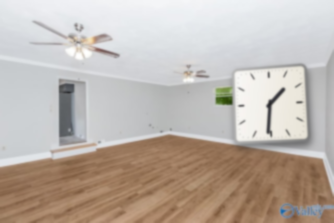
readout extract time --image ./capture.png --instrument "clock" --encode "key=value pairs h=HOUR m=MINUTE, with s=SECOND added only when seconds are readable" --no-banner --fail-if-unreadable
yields h=1 m=31
